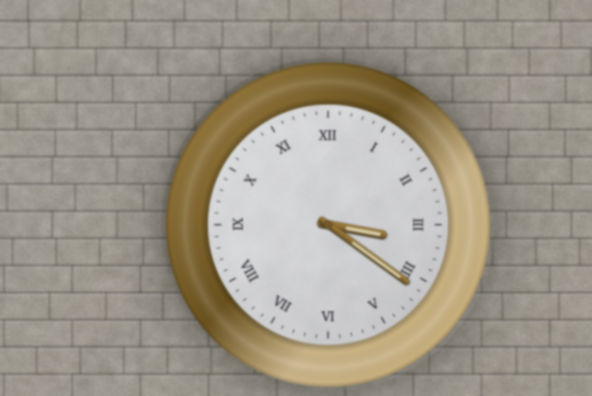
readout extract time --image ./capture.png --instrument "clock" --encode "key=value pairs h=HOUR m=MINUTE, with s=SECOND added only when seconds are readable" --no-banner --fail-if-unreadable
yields h=3 m=21
